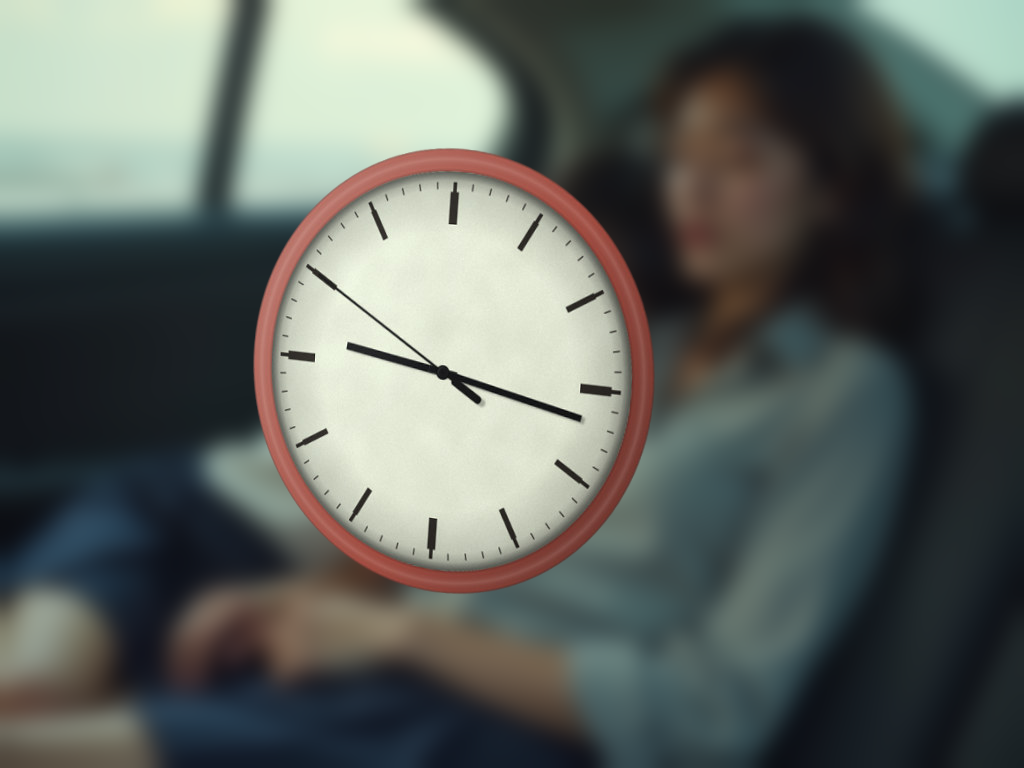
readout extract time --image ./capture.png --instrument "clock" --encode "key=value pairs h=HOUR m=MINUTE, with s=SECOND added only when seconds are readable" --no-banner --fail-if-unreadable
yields h=9 m=16 s=50
